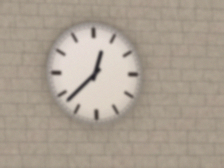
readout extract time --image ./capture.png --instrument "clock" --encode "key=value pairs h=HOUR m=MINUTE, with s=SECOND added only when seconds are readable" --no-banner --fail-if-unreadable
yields h=12 m=38
